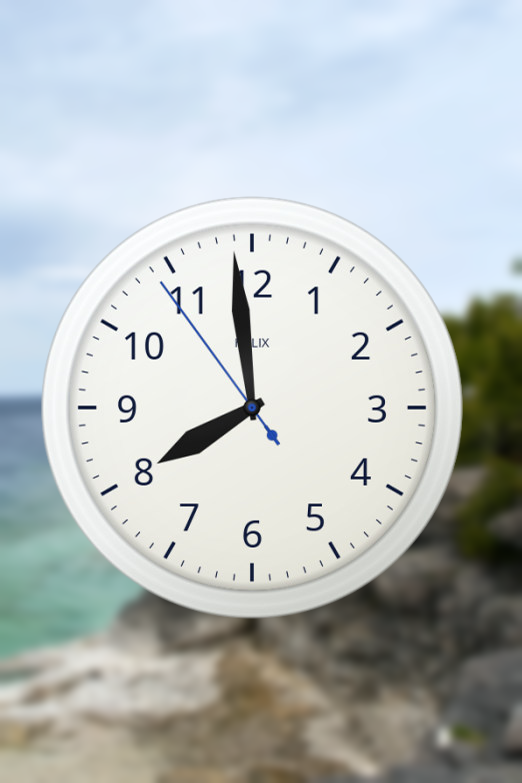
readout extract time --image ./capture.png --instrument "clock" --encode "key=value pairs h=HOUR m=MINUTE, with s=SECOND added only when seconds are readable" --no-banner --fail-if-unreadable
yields h=7 m=58 s=54
